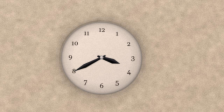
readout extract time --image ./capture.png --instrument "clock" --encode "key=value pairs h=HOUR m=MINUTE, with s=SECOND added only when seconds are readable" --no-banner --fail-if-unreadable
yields h=3 m=40
